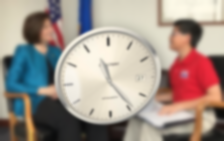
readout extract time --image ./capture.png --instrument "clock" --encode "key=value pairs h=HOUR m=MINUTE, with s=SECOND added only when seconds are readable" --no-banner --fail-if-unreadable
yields h=11 m=24
